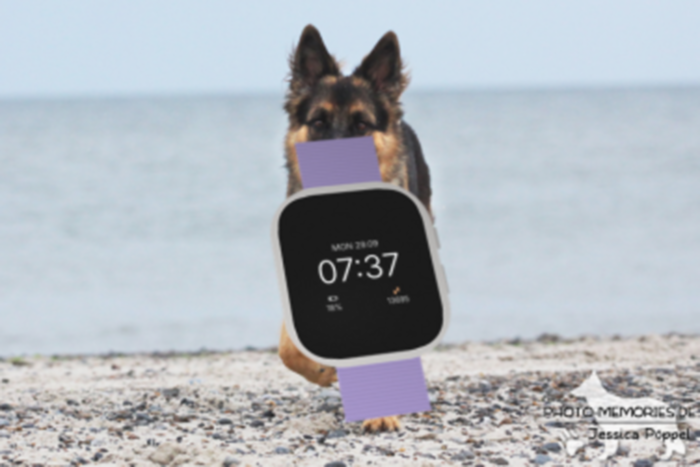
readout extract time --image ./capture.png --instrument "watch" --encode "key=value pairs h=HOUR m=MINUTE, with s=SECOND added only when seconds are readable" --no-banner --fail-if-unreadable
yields h=7 m=37
